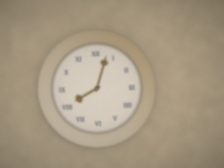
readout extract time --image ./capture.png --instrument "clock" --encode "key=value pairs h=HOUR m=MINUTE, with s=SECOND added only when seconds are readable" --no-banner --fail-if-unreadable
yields h=8 m=3
